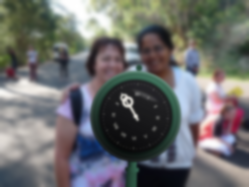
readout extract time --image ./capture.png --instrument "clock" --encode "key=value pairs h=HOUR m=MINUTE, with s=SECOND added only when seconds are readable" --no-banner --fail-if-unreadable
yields h=10 m=54
